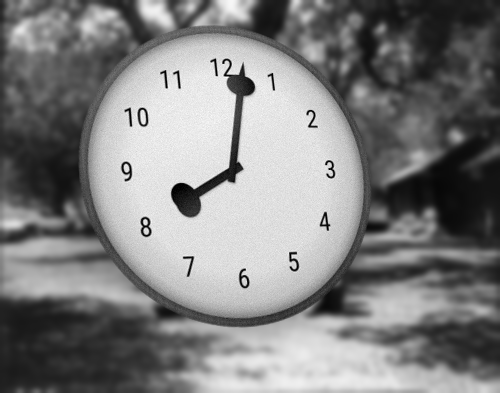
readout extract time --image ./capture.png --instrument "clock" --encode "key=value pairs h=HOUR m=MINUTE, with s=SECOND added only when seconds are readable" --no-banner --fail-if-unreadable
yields h=8 m=2
